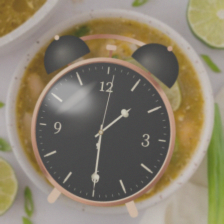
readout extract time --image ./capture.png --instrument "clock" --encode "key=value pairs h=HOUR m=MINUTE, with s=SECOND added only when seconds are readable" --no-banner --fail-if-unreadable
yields h=1 m=30 s=1
